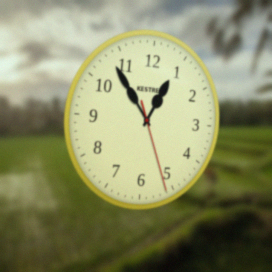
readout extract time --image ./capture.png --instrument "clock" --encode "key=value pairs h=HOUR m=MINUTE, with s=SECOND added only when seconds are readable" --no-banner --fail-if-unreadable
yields h=12 m=53 s=26
